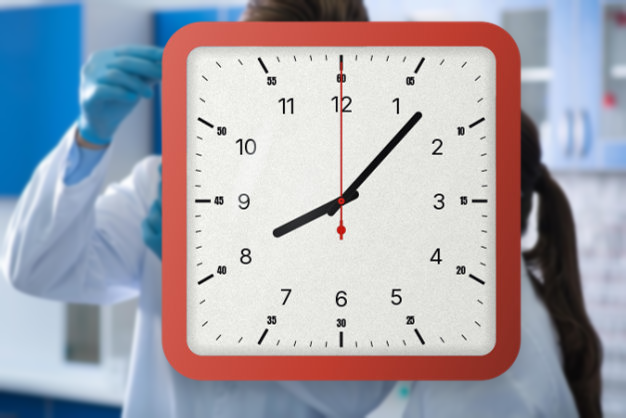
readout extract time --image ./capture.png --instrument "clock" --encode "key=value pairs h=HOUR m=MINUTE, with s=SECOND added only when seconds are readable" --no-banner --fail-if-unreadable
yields h=8 m=7 s=0
